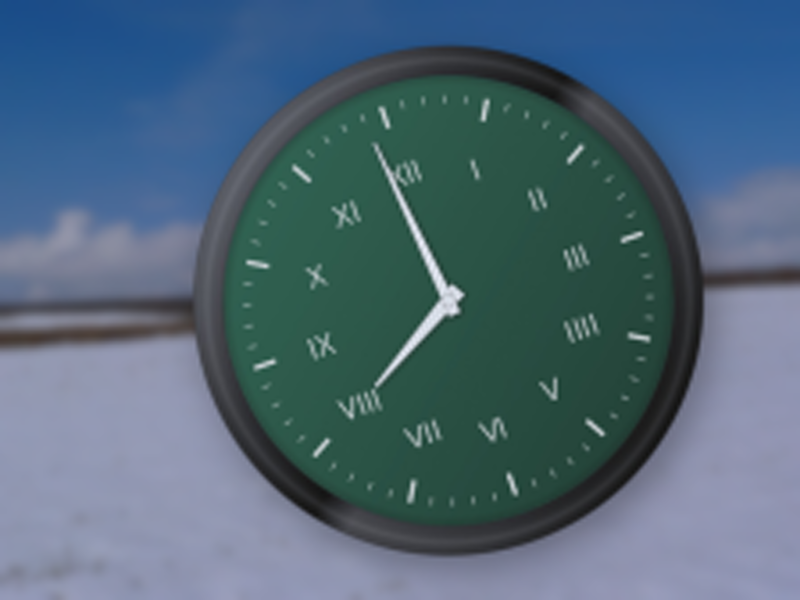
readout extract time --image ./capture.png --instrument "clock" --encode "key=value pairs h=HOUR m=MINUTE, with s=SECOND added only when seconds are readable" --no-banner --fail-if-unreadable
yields h=7 m=59
